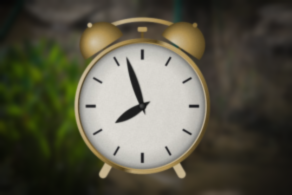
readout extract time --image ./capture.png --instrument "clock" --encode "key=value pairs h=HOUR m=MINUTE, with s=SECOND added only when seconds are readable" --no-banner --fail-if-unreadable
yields h=7 m=57
